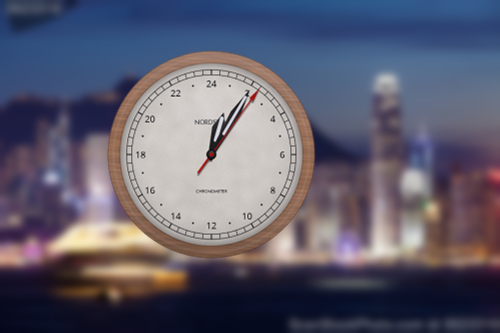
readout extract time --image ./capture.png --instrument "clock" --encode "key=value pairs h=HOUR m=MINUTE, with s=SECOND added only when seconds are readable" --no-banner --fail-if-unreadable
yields h=1 m=5 s=6
